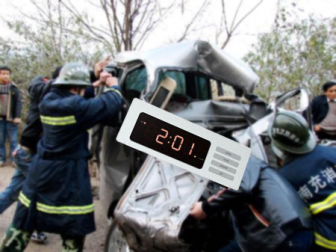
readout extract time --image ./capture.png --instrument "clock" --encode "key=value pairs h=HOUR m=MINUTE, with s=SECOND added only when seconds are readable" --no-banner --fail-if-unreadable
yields h=2 m=1
